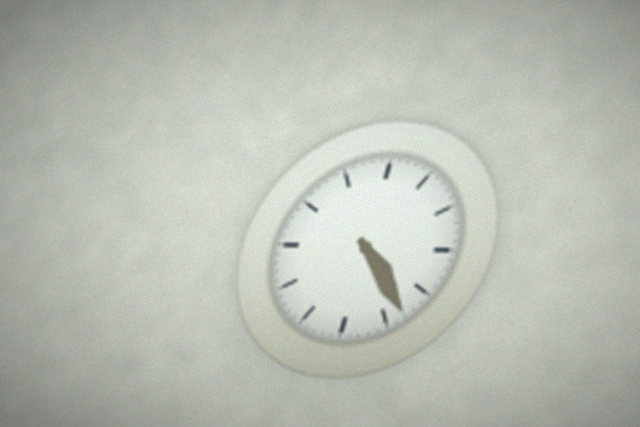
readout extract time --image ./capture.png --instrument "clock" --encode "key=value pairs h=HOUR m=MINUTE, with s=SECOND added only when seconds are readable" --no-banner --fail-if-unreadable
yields h=4 m=23
